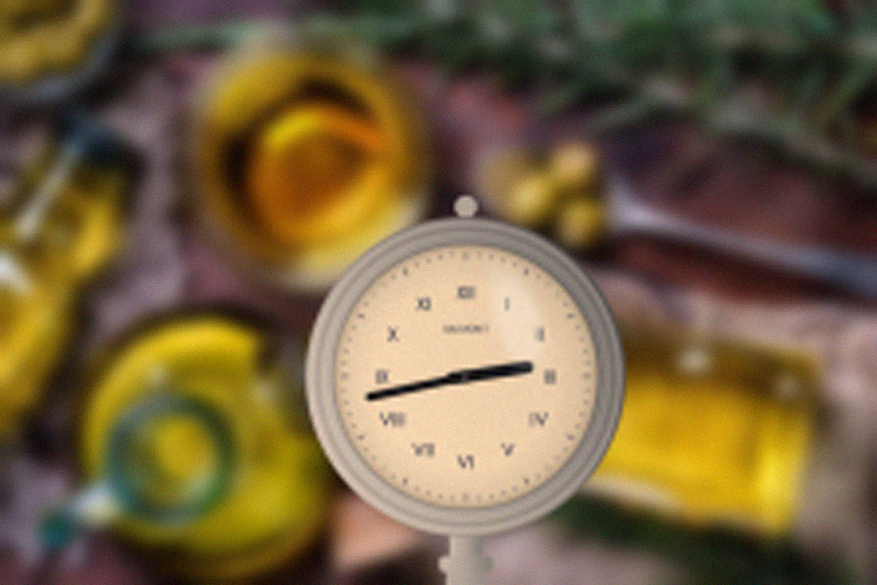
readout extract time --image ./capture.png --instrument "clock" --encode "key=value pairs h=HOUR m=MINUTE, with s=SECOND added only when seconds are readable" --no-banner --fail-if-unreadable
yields h=2 m=43
